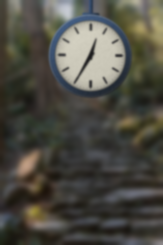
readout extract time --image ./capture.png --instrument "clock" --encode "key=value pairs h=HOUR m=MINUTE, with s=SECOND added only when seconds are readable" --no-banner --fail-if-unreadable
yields h=12 m=35
